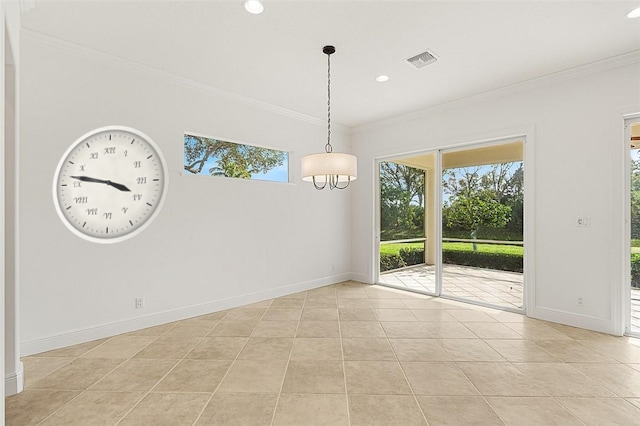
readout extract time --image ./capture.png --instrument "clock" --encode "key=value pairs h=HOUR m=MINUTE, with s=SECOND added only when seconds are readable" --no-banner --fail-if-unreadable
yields h=3 m=47
